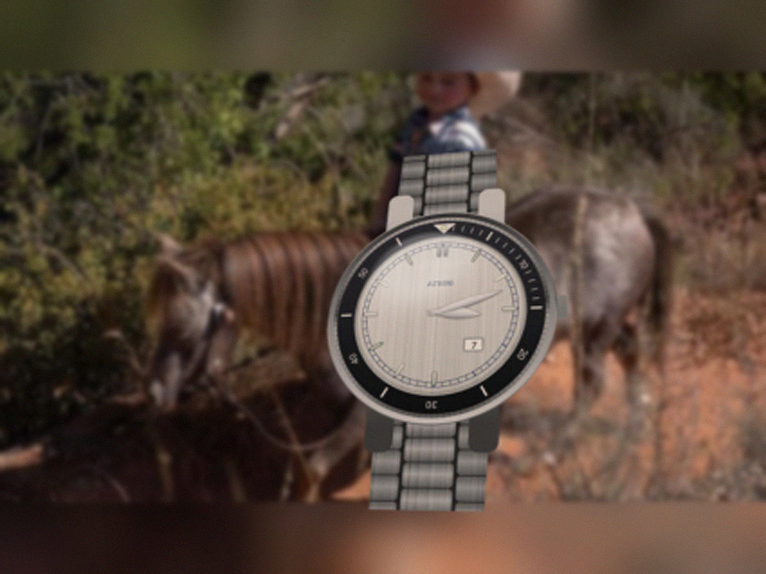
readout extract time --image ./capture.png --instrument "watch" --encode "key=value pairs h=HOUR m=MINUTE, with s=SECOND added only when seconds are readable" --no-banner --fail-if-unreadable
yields h=3 m=12
